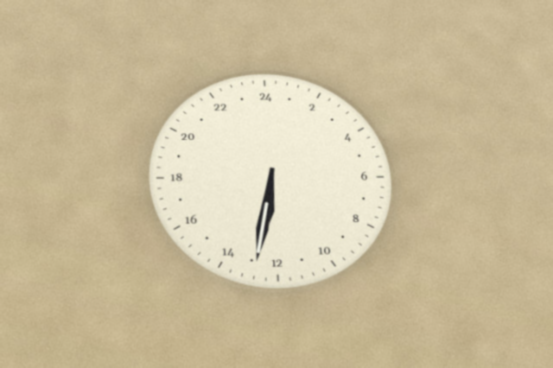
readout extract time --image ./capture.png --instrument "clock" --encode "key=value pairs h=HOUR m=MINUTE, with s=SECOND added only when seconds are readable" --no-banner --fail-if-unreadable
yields h=12 m=32
